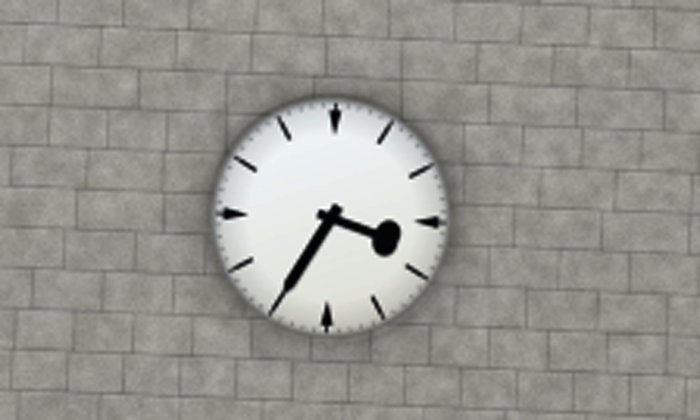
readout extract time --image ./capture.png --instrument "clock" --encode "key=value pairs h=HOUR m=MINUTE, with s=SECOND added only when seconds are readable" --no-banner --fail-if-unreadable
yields h=3 m=35
